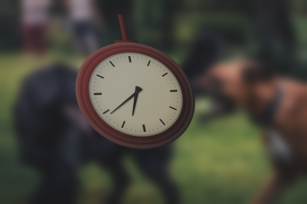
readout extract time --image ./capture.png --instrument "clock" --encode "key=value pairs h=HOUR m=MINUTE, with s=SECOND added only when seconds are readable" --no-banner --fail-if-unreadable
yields h=6 m=39
